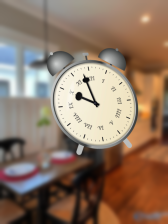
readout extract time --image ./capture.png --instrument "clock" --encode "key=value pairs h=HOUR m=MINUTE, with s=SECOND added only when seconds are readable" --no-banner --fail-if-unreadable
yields h=9 m=58
